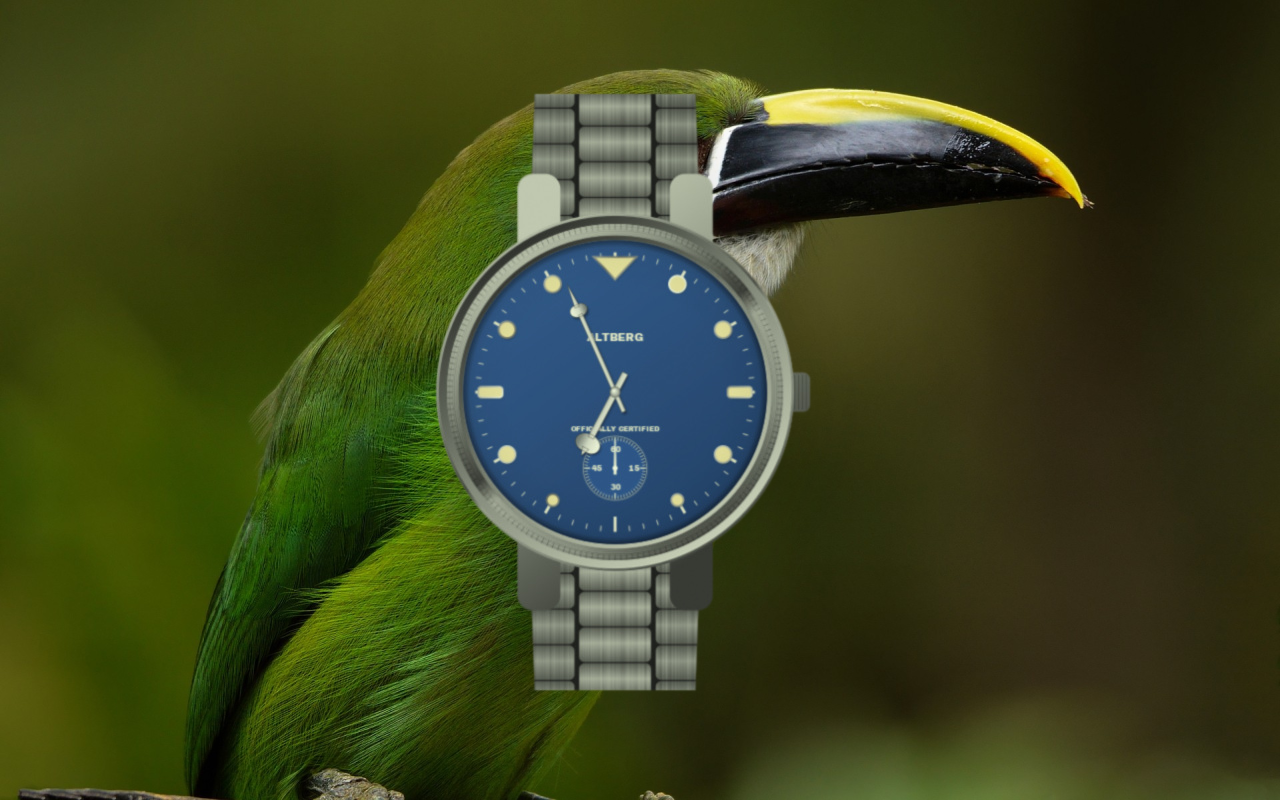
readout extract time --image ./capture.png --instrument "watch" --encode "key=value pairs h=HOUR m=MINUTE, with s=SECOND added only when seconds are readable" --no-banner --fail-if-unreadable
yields h=6 m=56
